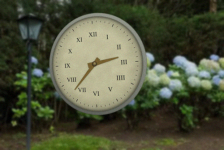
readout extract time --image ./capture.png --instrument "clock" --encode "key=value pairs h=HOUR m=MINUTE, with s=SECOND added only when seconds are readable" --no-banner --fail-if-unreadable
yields h=2 m=37
